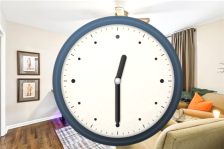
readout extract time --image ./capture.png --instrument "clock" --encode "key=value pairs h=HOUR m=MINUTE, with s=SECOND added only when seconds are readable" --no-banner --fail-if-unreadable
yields h=12 m=30
